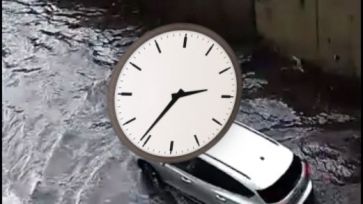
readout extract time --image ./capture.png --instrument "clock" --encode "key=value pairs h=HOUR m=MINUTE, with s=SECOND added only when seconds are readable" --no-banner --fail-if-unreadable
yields h=2 m=36
